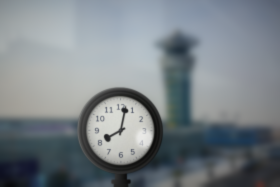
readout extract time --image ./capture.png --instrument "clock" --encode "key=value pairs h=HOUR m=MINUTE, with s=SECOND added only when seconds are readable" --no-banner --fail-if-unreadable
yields h=8 m=2
